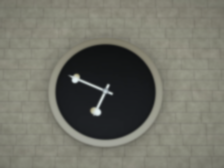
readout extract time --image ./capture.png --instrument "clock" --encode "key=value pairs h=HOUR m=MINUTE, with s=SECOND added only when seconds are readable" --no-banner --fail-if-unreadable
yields h=6 m=49
